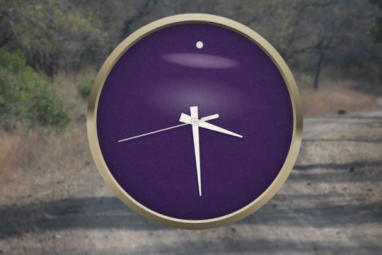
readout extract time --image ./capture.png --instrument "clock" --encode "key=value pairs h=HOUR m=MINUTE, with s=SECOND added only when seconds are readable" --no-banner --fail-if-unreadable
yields h=3 m=28 s=42
